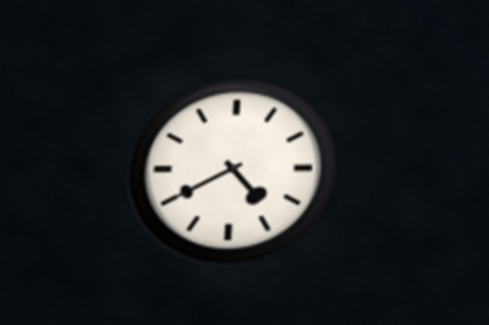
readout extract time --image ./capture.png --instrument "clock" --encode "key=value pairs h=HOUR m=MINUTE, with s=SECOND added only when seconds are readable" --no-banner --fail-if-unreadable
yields h=4 m=40
